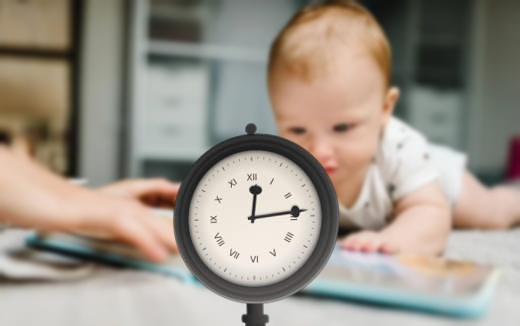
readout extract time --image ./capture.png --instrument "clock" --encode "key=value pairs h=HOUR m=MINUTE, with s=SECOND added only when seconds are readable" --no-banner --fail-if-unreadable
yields h=12 m=14
